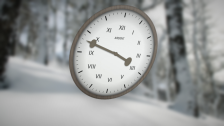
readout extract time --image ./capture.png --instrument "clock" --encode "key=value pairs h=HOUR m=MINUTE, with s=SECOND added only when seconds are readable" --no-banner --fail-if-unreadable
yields h=3 m=48
